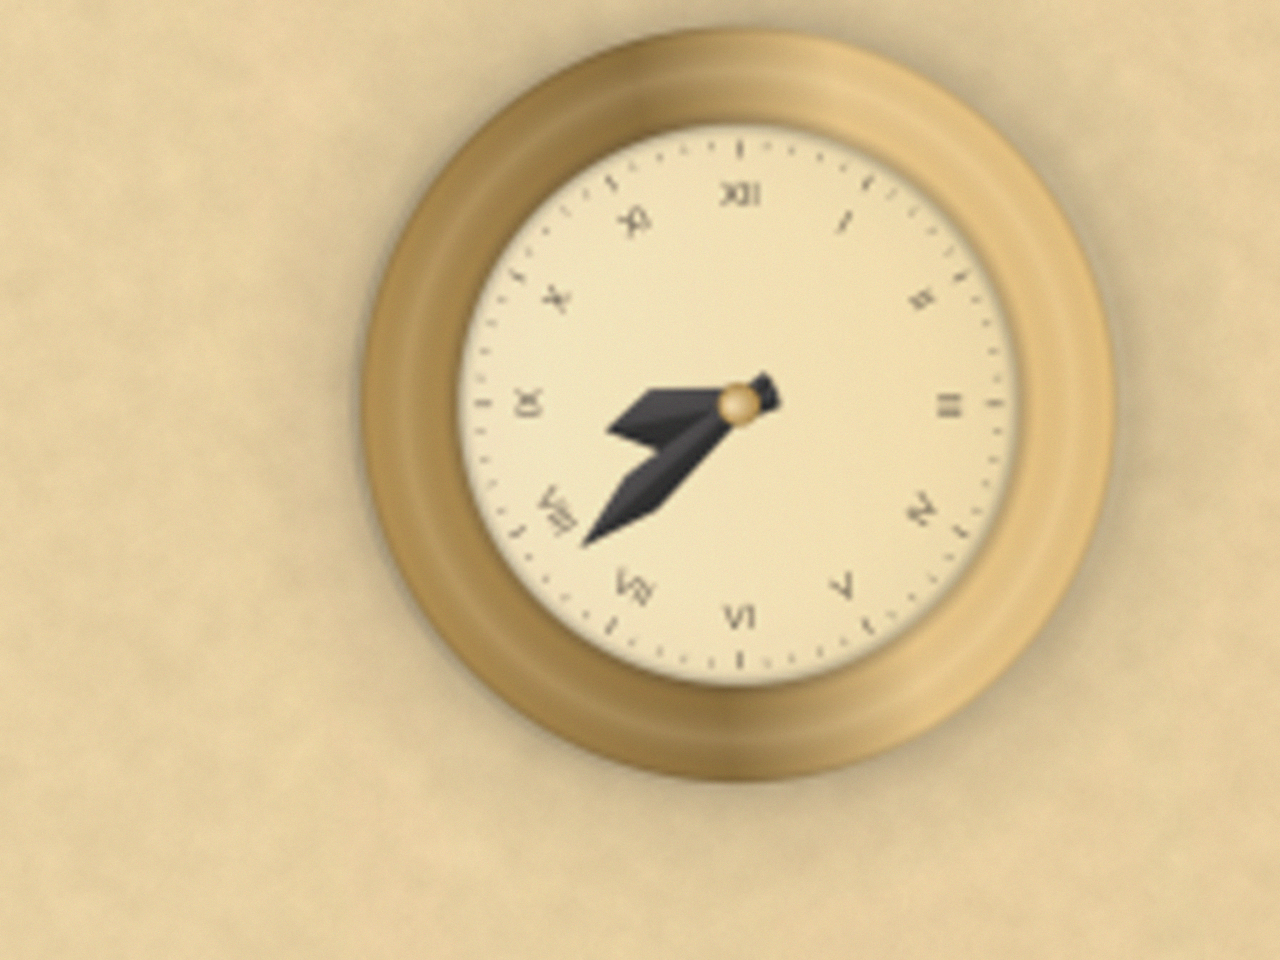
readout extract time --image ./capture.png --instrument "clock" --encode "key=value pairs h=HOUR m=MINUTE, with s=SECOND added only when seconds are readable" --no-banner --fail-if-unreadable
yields h=8 m=38
